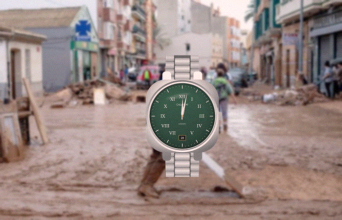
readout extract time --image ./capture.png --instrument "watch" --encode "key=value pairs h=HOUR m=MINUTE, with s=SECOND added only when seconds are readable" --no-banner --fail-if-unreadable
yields h=12 m=2
